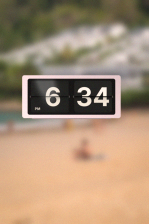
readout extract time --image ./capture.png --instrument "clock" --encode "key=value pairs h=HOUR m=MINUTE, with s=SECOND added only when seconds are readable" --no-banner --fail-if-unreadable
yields h=6 m=34
